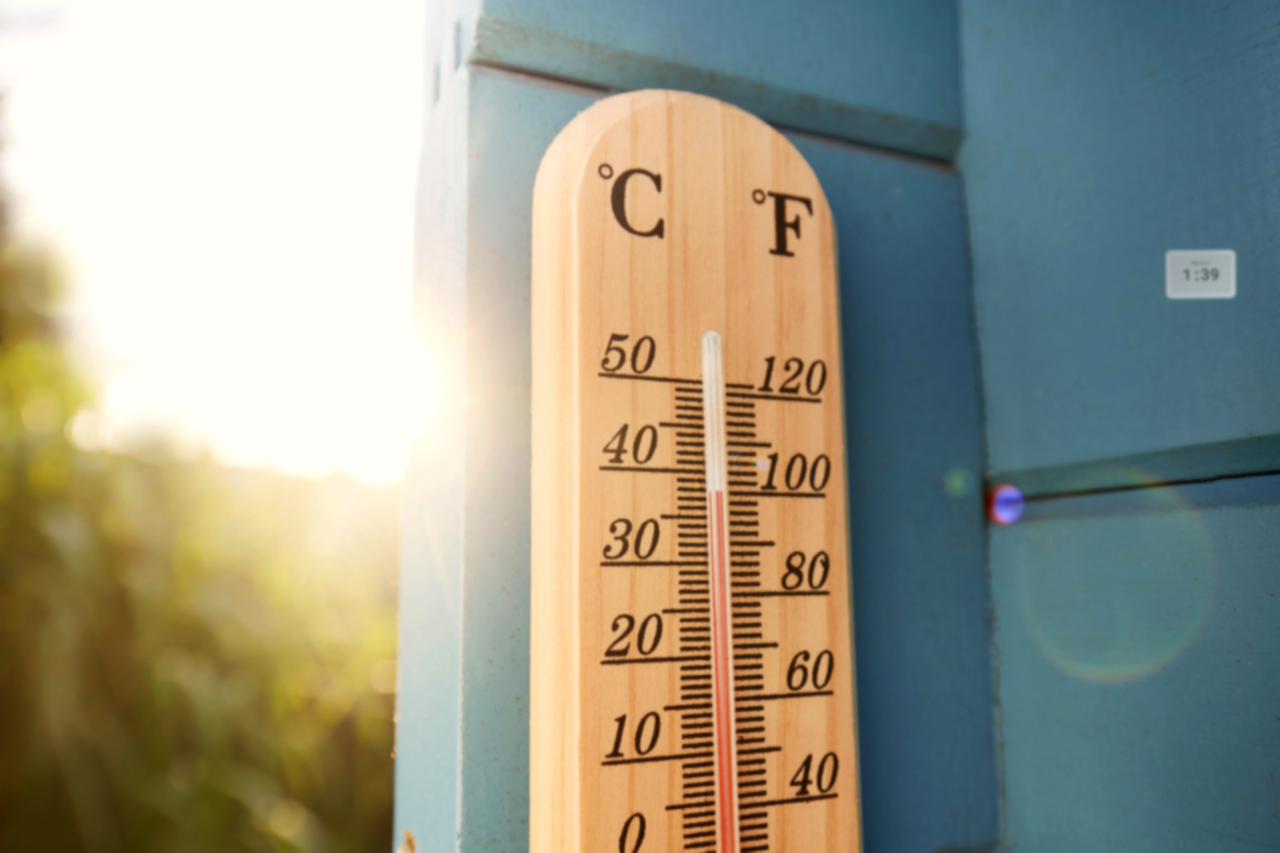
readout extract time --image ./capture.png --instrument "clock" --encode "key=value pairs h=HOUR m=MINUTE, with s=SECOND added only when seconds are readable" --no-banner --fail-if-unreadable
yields h=1 m=39
